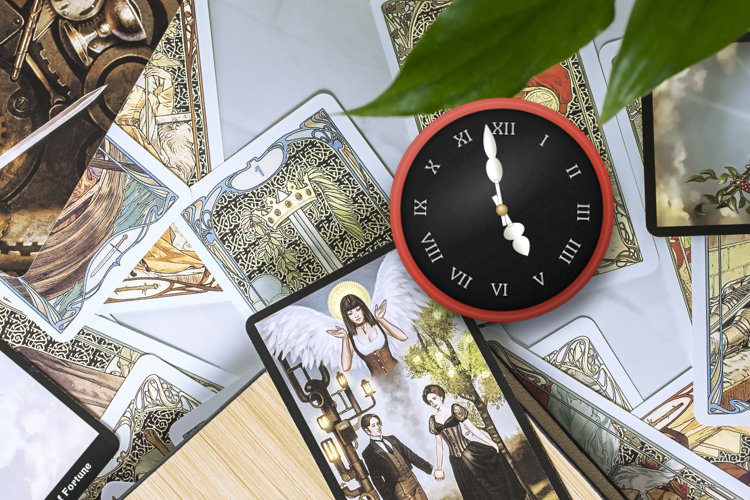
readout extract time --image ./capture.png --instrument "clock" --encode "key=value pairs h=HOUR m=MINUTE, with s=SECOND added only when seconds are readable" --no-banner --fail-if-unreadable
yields h=4 m=58
